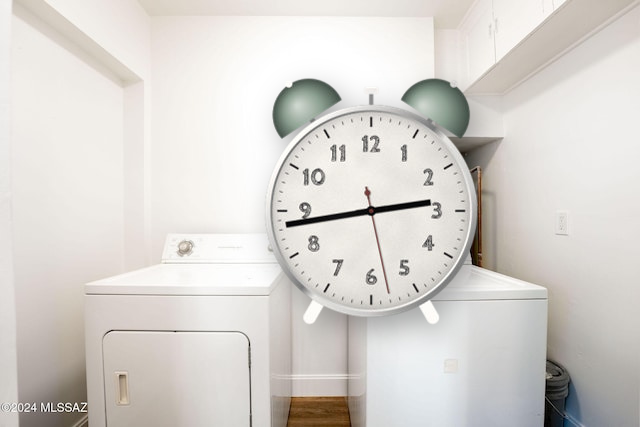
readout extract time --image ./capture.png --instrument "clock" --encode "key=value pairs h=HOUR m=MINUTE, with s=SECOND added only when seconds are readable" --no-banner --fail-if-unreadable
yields h=2 m=43 s=28
